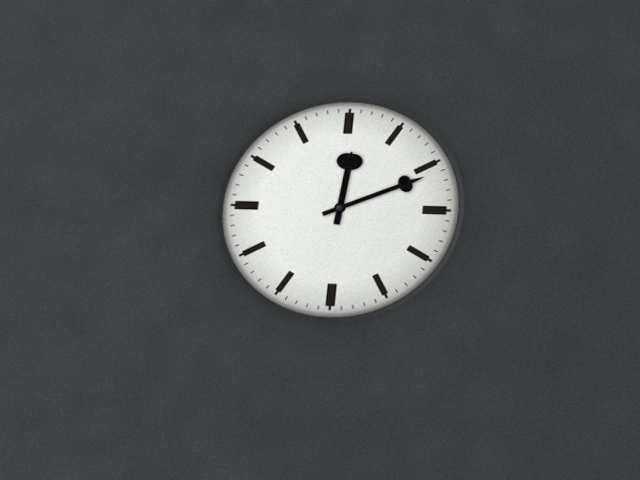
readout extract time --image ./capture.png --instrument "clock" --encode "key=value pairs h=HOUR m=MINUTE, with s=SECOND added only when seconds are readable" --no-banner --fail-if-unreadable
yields h=12 m=11
